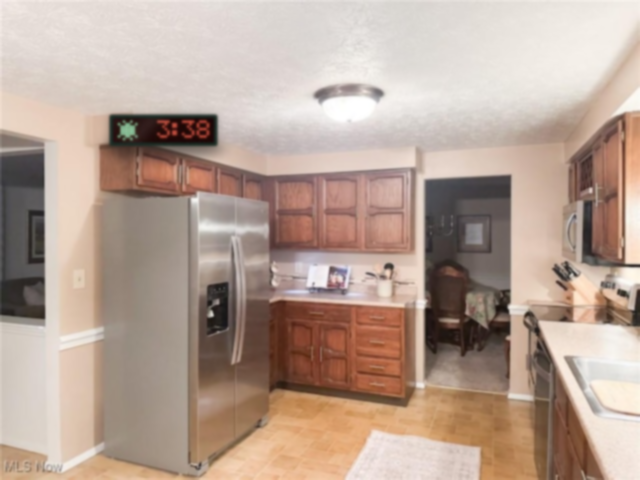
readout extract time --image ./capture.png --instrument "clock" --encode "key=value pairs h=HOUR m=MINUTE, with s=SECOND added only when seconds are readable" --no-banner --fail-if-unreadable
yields h=3 m=38
